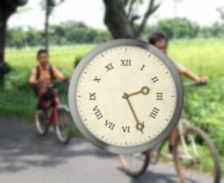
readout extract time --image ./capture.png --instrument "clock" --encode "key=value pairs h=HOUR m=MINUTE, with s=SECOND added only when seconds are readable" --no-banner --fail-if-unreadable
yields h=2 m=26
